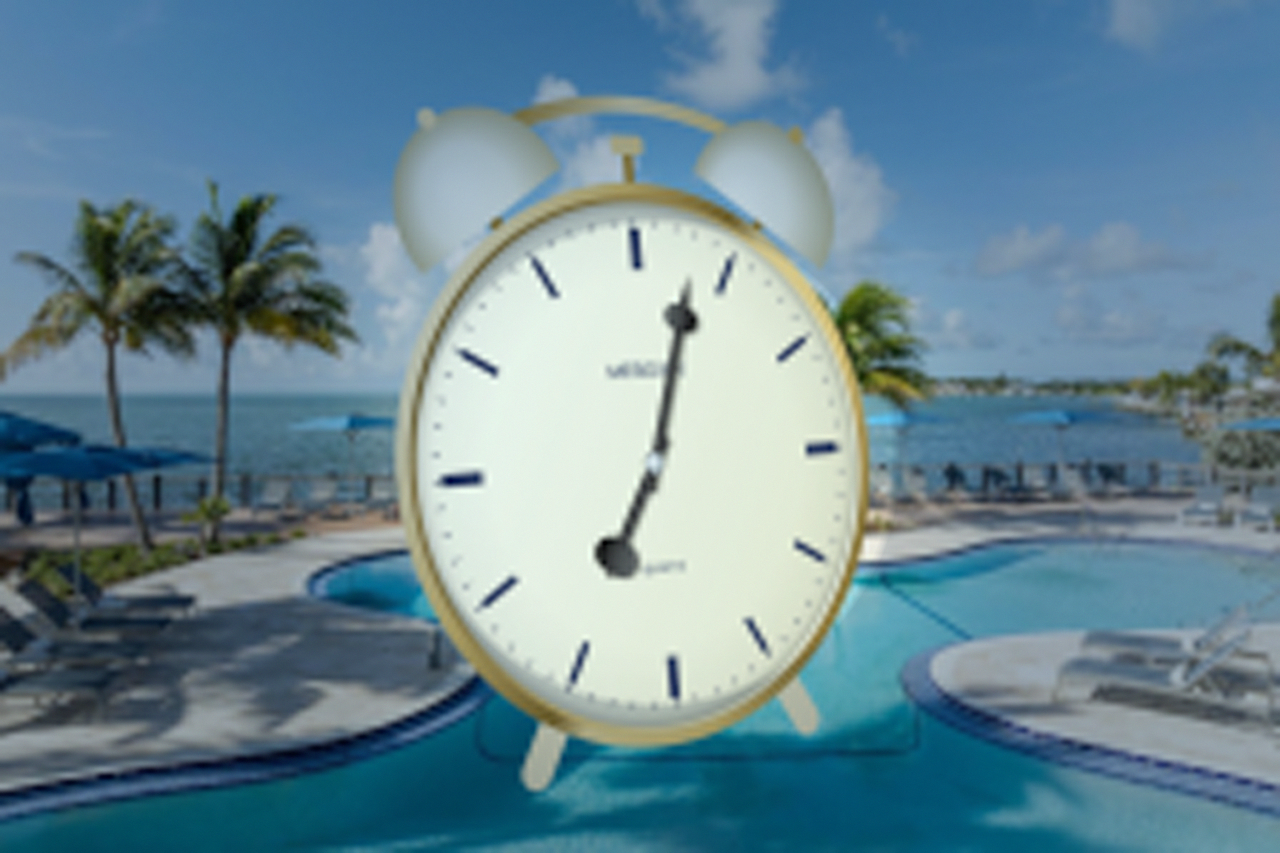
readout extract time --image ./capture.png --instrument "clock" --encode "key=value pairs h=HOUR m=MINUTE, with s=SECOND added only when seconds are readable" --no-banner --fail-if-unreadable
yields h=7 m=3
